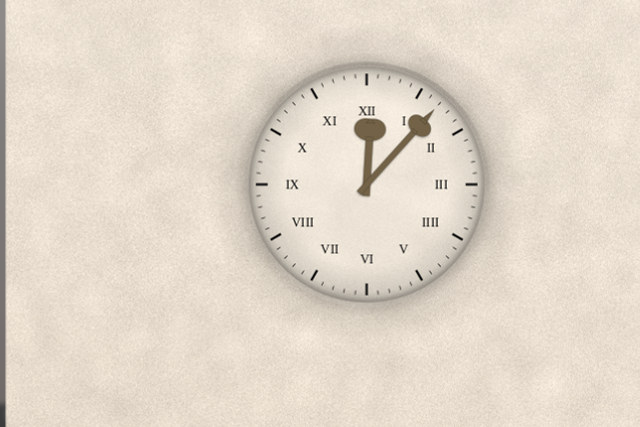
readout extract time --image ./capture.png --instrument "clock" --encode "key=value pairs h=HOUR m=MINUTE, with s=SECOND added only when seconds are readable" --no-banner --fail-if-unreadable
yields h=12 m=7
